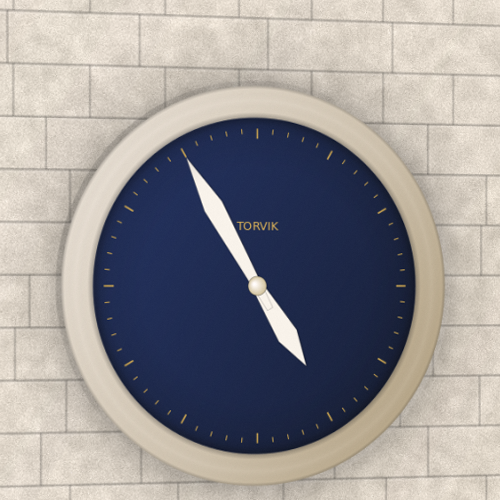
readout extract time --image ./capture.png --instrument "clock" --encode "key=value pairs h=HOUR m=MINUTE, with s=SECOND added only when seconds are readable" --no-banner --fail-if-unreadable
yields h=4 m=55
